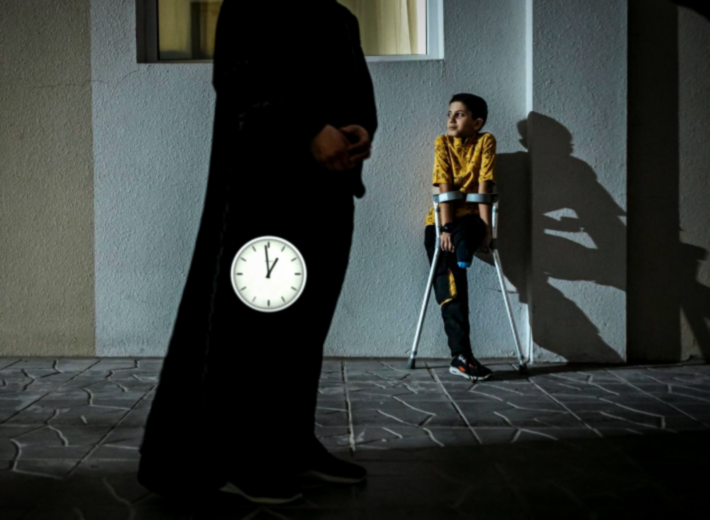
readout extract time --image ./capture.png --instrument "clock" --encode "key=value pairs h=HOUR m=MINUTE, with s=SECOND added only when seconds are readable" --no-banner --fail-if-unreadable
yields h=12 m=59
